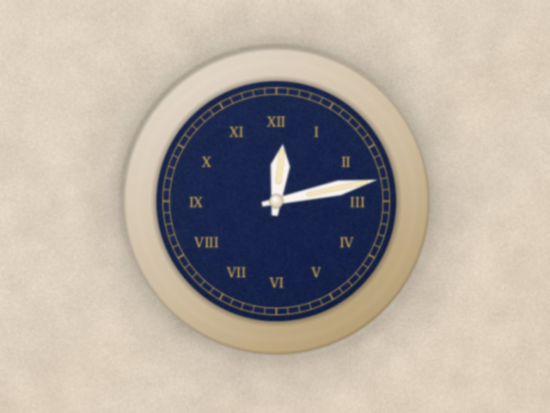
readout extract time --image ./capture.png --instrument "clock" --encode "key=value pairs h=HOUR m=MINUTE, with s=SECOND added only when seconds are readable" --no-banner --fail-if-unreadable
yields h=12 m=13
